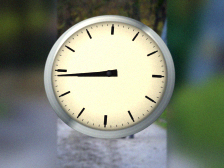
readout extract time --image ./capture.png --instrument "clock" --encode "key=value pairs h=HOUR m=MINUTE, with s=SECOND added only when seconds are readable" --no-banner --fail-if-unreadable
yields h=8 m=44
